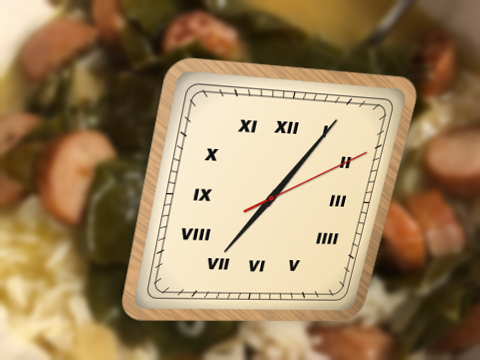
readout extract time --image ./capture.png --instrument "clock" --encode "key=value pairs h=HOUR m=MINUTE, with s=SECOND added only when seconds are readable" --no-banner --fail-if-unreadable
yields h=7 m=5 s=10
